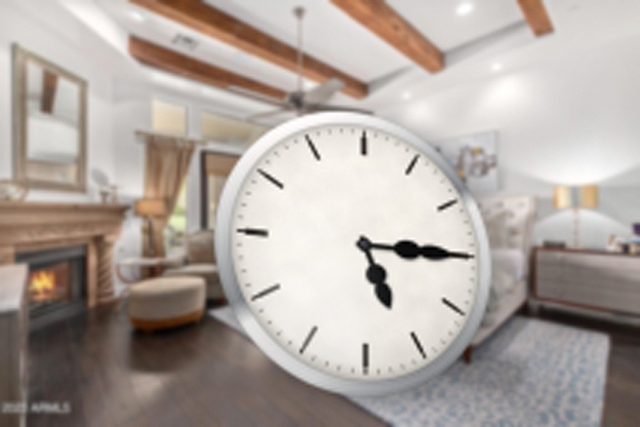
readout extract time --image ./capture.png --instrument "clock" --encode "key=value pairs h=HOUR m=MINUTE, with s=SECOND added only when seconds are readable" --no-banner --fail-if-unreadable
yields h=5 m=15
